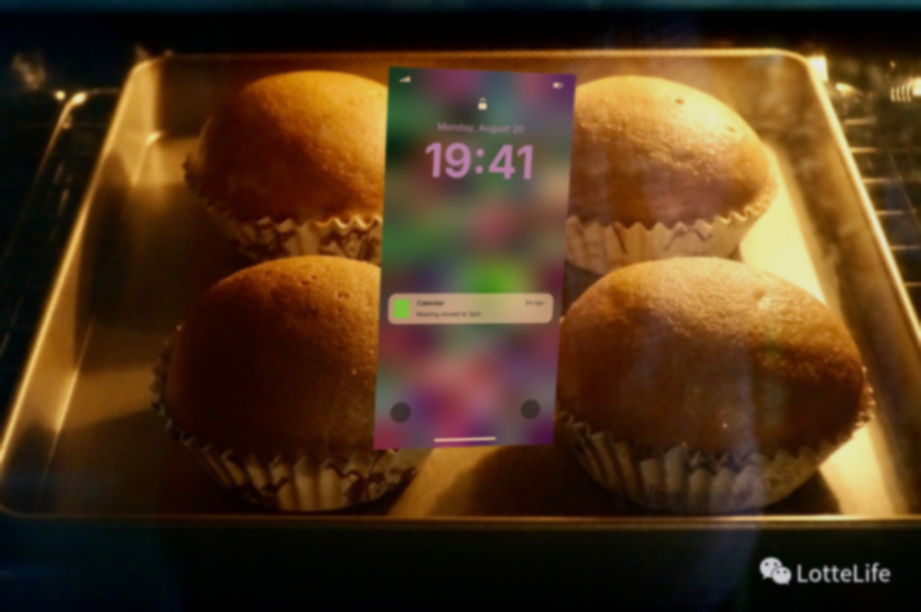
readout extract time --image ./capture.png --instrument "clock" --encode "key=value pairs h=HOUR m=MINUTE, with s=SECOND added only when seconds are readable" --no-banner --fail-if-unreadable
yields h=19 m=41
